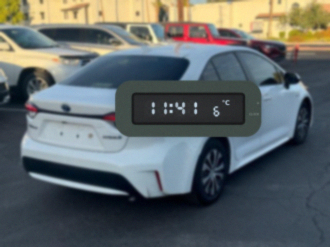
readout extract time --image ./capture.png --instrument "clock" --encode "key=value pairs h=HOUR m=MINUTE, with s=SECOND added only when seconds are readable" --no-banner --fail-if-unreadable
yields h=11 m=41
